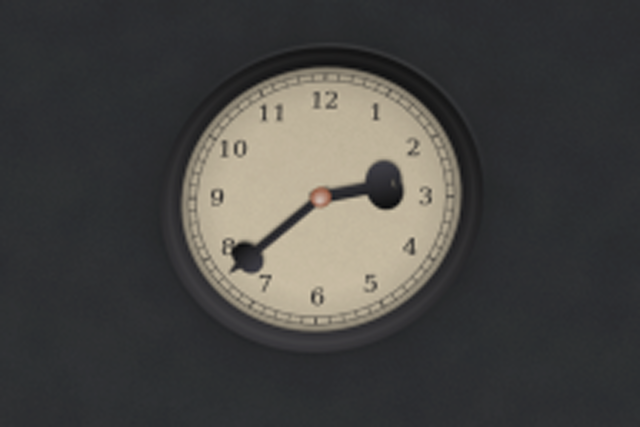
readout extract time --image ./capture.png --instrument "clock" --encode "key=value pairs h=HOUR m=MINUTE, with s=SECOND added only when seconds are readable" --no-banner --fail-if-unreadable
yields h=2 m=38
